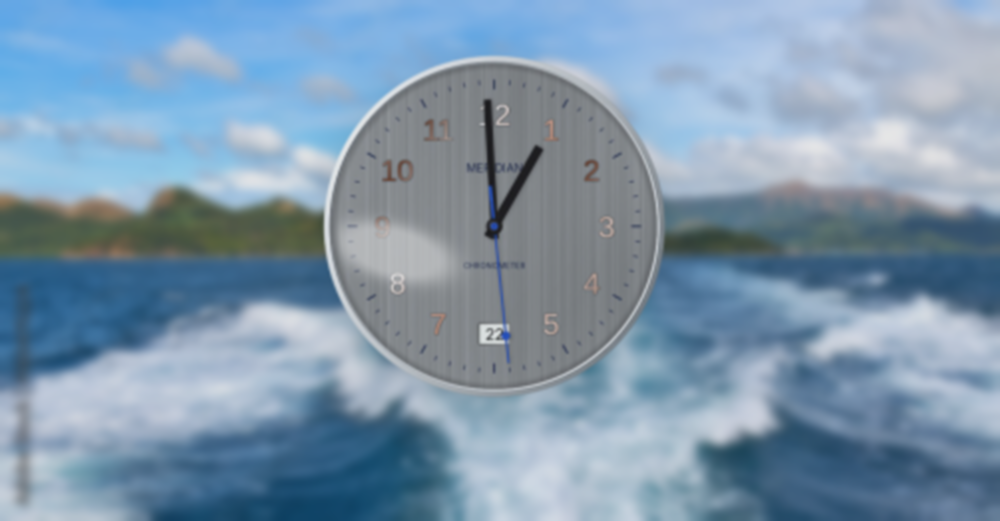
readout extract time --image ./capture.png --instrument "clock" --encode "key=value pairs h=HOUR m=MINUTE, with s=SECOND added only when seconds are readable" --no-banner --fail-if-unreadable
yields h=12 m=59 s=29
